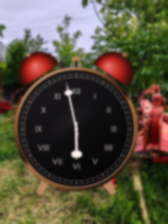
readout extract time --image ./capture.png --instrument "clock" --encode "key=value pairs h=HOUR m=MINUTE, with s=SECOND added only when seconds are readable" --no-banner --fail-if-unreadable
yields h=5 m=58
